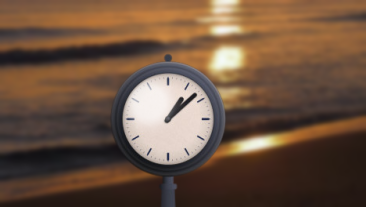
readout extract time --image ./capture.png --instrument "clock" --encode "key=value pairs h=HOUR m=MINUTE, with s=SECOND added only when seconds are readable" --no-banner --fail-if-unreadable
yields h=1 m=8
